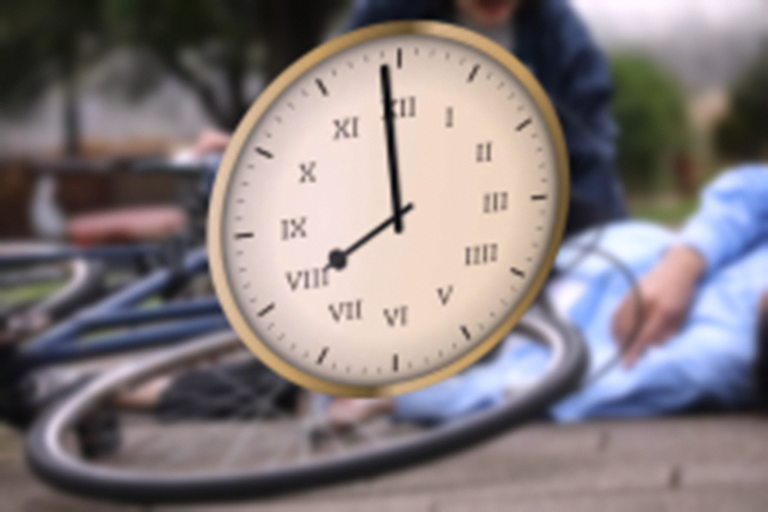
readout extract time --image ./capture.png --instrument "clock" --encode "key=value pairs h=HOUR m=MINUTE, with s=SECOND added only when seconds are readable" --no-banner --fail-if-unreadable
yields h=7 m=59
